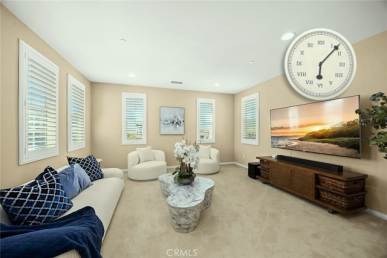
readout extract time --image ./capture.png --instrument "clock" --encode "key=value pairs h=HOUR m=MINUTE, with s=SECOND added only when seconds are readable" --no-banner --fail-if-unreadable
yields h=6 m=7
